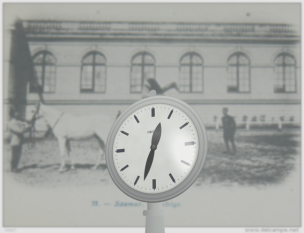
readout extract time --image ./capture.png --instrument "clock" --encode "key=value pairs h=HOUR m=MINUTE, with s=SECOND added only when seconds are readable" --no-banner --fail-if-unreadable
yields h=12 m=33
